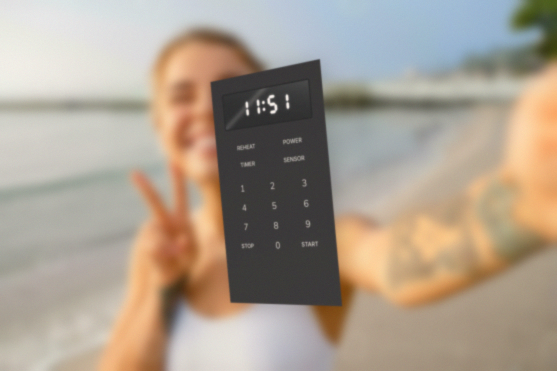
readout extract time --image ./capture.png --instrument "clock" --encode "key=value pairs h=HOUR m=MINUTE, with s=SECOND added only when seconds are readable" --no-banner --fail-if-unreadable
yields h=11 m=51
